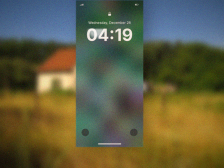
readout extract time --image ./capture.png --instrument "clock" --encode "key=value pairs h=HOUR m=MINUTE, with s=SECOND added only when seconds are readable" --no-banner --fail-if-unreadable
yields h=4 m=19
